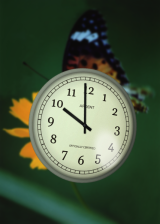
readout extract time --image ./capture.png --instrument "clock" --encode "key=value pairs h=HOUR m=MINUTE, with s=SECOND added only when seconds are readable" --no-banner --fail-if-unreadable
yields h=9 m=59
